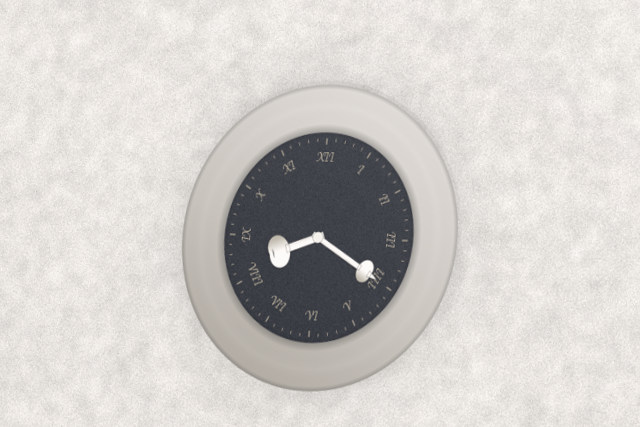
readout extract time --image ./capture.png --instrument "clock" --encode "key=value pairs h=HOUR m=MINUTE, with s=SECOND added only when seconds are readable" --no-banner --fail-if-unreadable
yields h=8 m=20
